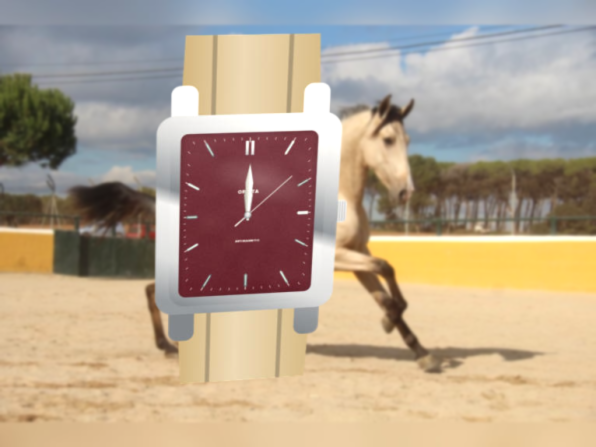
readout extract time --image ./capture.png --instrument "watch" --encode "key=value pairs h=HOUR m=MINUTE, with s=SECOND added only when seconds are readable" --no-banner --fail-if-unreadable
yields h=12 m=0 s=8
